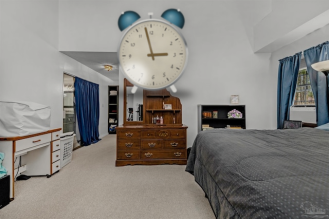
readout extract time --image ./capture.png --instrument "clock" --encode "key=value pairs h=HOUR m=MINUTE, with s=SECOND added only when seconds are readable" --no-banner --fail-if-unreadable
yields h=2 m=58
